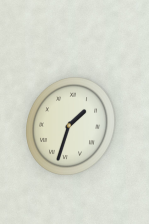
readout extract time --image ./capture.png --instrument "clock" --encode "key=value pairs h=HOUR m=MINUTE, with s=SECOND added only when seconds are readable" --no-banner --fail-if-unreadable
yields h=1 m=32
